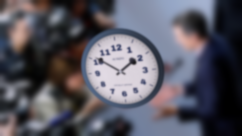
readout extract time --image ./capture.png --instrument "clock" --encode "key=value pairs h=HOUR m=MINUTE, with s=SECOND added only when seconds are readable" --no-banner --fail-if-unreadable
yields h=1 m=51
